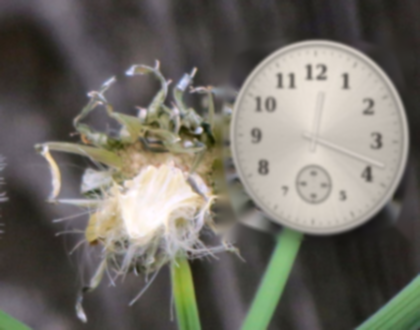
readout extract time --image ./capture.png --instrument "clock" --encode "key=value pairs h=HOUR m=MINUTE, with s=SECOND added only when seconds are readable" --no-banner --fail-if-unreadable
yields h=12 m=18
